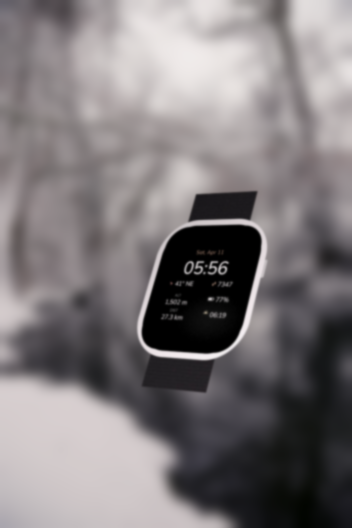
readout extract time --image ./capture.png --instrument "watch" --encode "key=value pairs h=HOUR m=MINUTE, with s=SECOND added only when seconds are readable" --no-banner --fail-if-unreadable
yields h=5 m=56
